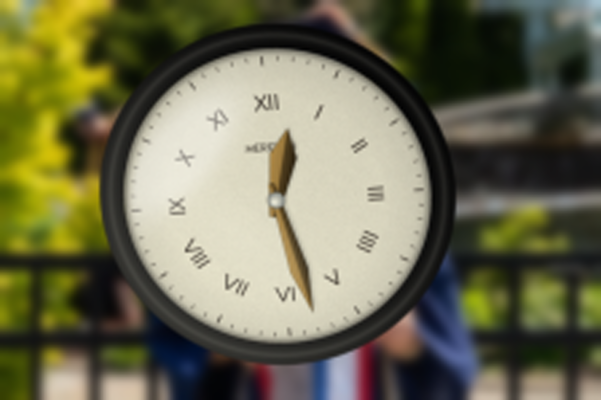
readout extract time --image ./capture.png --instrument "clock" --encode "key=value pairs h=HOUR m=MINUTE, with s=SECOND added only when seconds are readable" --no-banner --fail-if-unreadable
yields h=12 m=28
